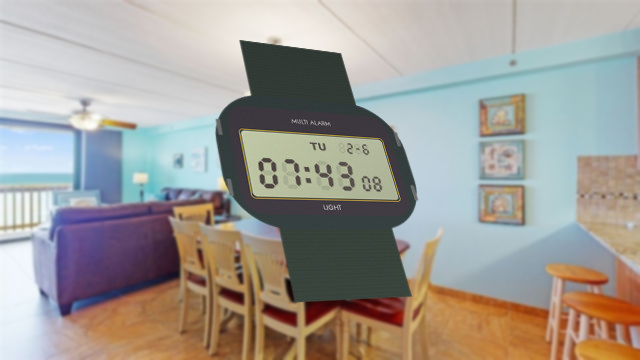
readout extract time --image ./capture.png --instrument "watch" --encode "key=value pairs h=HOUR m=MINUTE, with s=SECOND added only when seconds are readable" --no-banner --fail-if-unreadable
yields h=7 m=43 s=8
